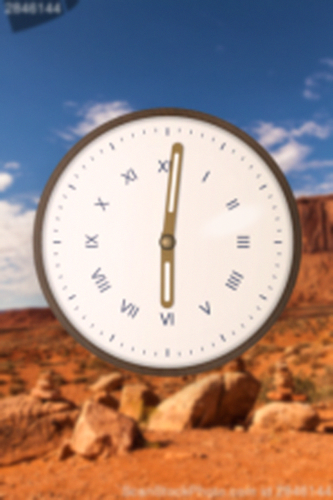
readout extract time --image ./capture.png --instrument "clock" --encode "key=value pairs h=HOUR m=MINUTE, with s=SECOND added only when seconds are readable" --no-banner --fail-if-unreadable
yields h=6 m=1
